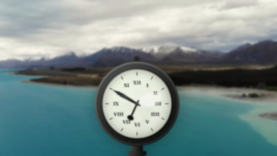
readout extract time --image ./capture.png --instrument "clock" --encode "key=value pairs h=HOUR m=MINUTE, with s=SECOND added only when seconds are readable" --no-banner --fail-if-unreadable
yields h=6 m=50
